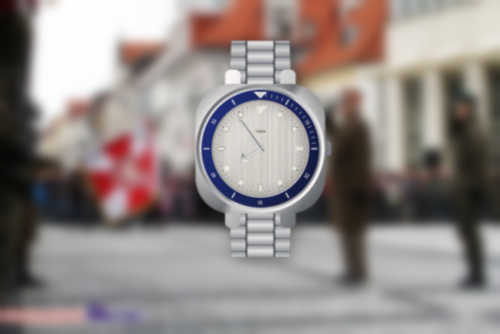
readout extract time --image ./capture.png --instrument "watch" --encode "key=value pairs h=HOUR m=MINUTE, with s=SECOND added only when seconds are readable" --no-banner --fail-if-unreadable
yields h=7 m=54
